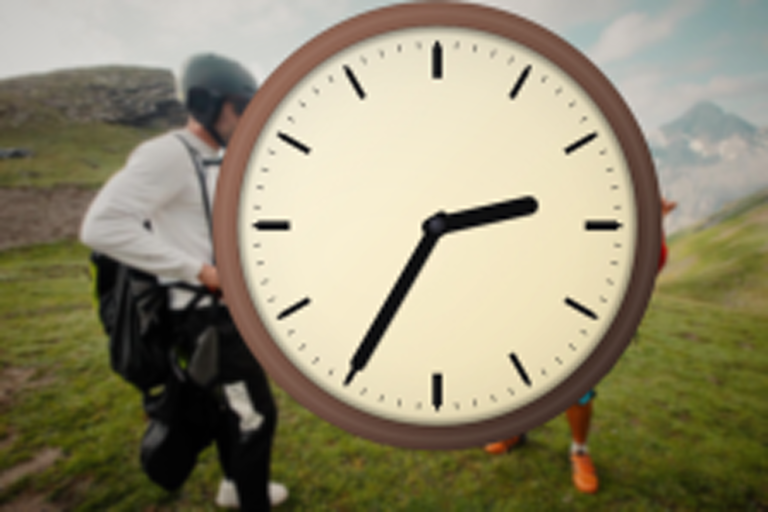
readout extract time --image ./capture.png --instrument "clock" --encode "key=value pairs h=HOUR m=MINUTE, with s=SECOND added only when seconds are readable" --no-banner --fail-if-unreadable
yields h=2 m=35
